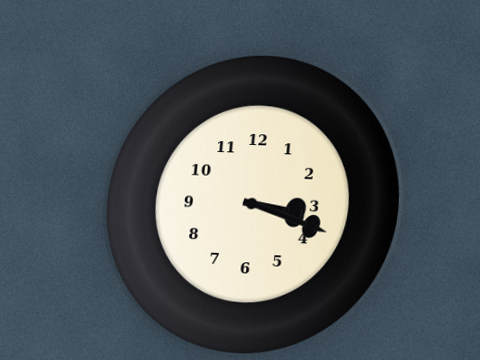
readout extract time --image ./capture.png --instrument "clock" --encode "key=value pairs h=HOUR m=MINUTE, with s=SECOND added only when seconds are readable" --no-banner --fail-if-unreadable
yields h=3 m=18
